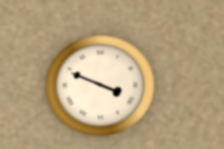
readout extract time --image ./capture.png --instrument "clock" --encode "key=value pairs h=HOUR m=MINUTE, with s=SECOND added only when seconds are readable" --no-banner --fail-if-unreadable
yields h=3 m=49
